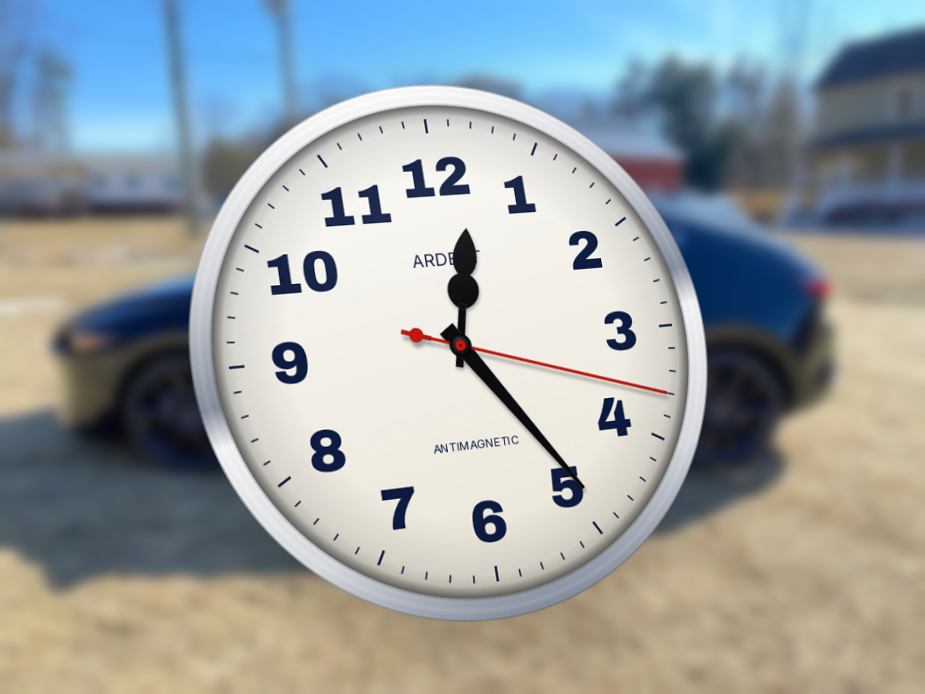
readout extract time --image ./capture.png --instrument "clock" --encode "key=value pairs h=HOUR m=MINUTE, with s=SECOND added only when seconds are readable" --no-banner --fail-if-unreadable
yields h=12 m=24 s=18
